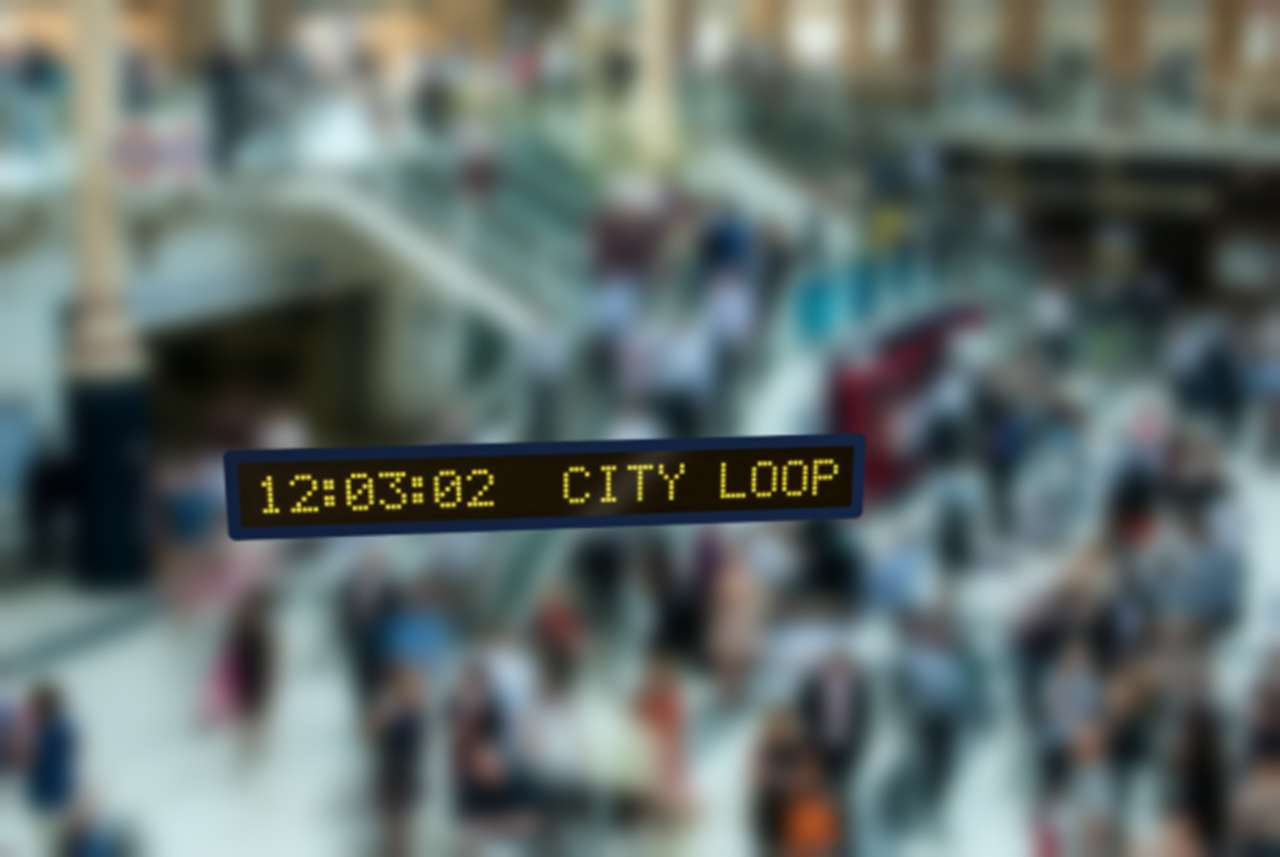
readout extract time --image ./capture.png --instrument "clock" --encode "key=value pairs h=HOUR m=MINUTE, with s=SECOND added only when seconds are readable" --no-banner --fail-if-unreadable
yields h=12 m=3 s=2
